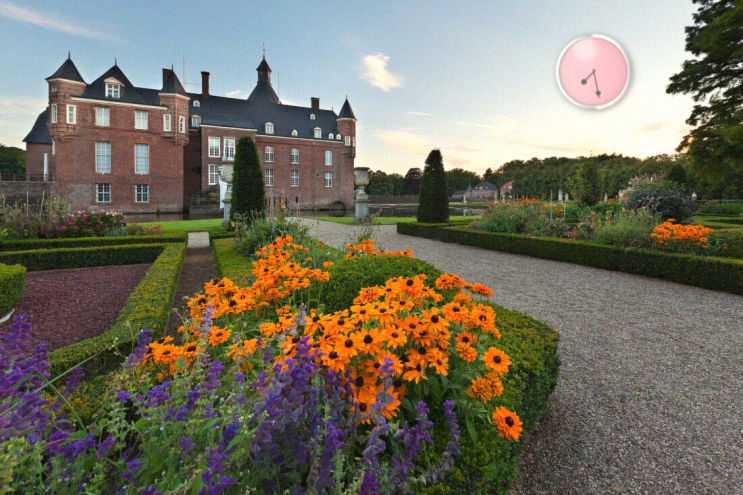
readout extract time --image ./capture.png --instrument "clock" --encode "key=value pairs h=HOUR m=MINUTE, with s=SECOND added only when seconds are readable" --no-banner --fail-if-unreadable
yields h=7 m=28
